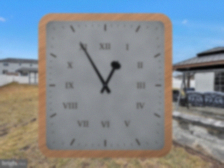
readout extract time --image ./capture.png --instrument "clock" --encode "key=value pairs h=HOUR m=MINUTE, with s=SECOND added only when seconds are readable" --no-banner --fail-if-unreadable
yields h=12 m=55
